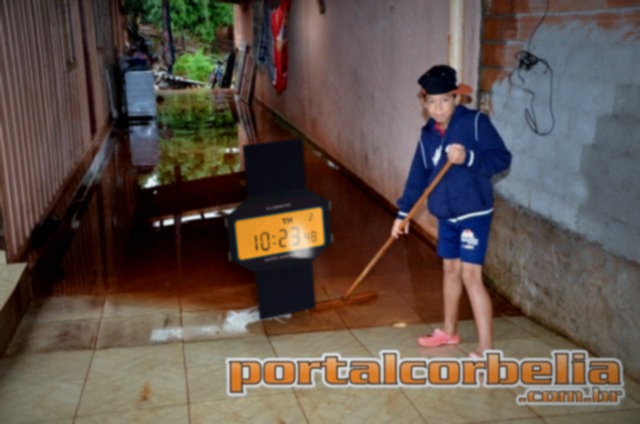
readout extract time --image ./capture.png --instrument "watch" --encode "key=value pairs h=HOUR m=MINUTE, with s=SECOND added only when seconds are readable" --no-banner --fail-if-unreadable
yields h=10 m=23
